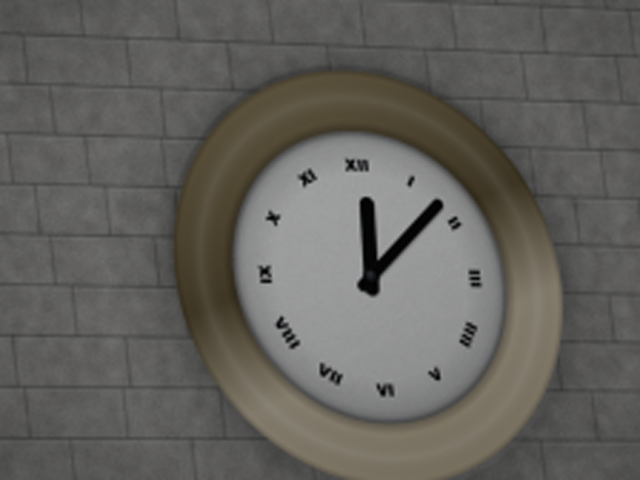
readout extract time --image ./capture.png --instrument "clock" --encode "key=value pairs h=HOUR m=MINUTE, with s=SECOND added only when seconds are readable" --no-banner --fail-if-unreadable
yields h=12 m=8
